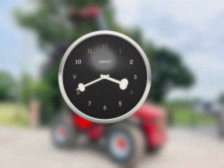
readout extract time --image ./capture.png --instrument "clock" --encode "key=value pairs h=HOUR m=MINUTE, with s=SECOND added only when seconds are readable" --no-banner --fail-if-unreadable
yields h=3 m=41
